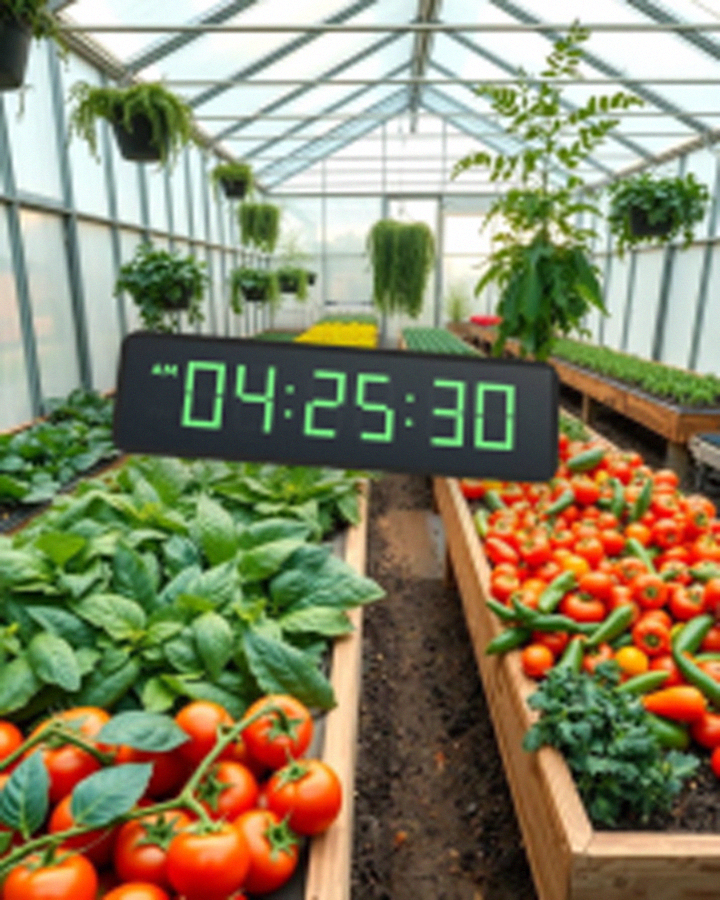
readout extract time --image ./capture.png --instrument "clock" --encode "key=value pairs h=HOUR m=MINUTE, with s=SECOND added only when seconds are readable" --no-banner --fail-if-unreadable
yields h=4 m=25 s=30
